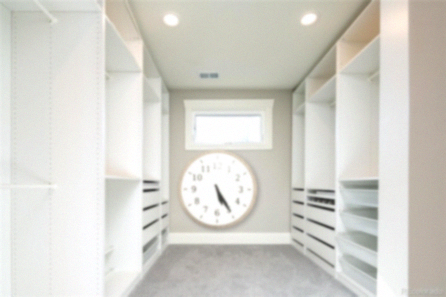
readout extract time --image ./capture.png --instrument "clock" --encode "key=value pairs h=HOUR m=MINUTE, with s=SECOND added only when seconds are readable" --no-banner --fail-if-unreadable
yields h=5 m=25
